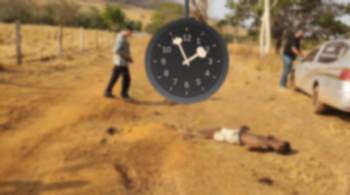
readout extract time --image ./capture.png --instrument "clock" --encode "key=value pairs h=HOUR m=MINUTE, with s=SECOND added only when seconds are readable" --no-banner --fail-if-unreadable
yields h=1 m=56
